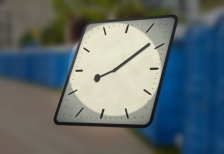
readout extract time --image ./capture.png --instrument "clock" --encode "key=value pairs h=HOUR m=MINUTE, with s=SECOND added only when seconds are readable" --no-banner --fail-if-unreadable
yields h=8 m=8
